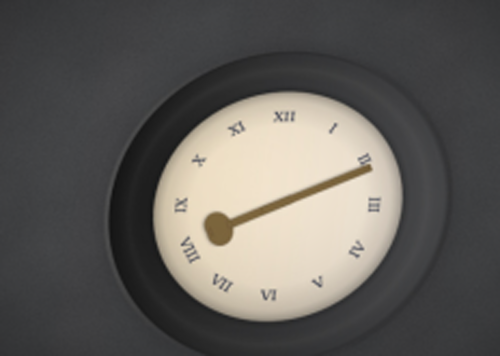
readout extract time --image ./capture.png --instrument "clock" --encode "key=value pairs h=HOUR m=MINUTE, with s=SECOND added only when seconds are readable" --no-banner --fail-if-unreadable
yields h=8 m=11
